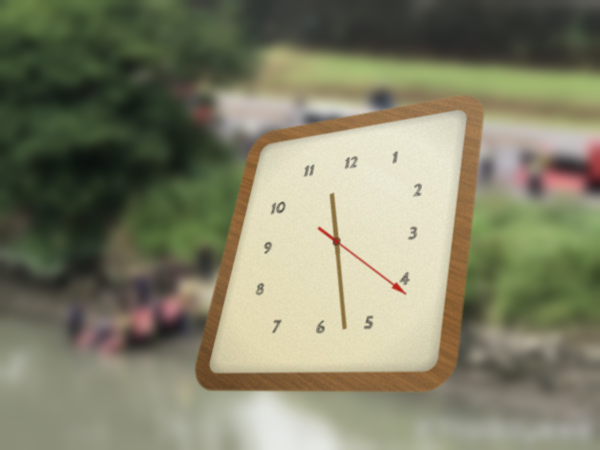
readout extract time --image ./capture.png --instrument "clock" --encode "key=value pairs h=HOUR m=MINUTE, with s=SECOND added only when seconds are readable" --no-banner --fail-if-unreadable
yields h=11 m=27 s=21
